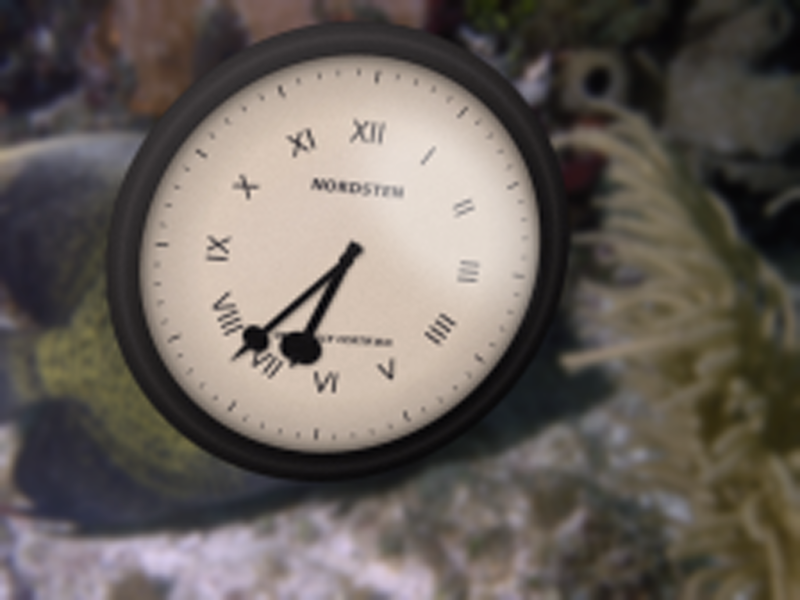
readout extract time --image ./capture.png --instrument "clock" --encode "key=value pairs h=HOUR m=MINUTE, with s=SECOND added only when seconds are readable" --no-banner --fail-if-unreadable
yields h=6 m=37
